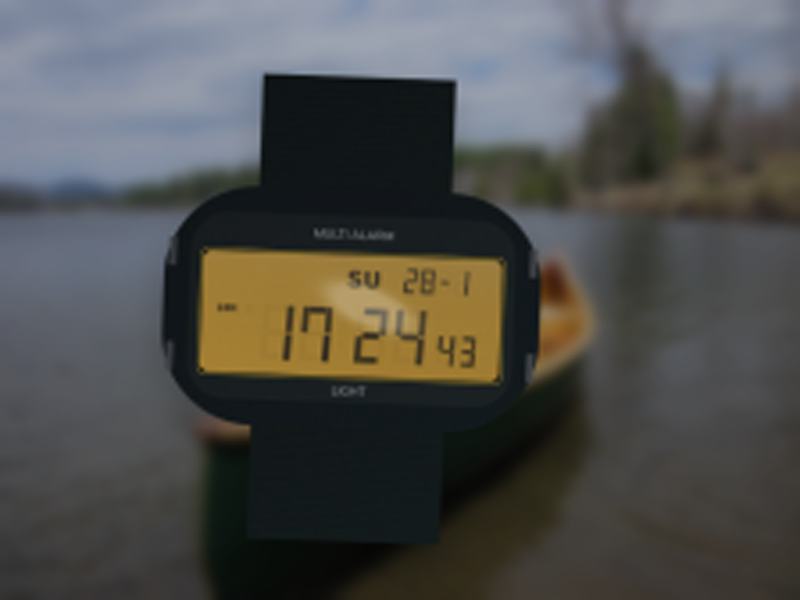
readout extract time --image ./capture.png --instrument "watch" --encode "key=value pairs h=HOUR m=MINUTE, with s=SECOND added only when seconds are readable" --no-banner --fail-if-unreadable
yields h=17 m=24 s=43
